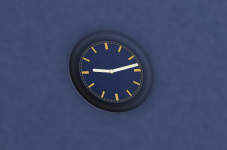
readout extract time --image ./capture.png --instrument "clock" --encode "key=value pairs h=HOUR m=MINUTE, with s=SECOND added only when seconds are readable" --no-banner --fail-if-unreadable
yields h=9 m=13
